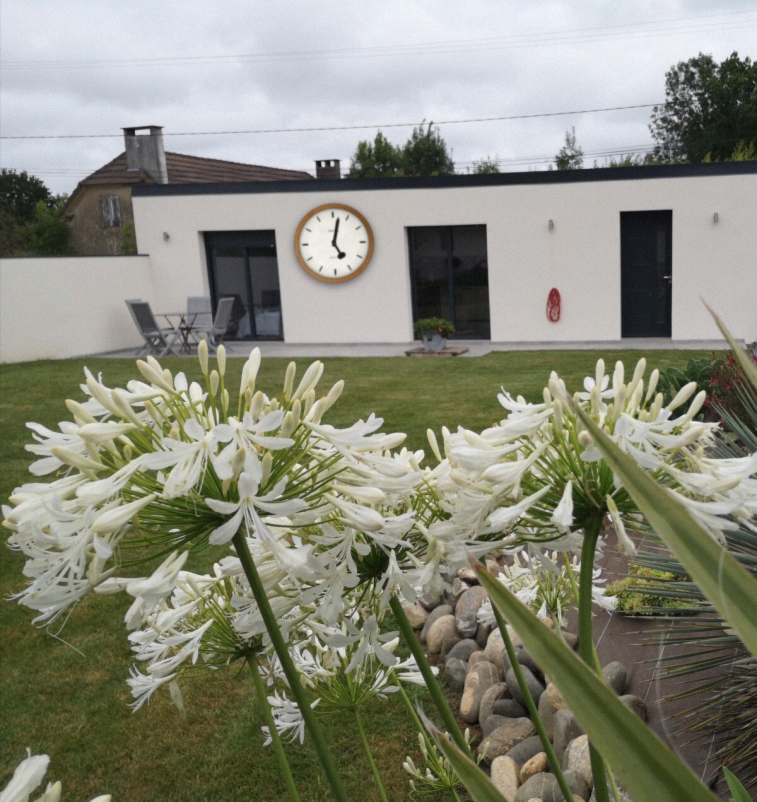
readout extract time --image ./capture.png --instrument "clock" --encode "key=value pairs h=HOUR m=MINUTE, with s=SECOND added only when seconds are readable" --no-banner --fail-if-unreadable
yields h=5 m=2
